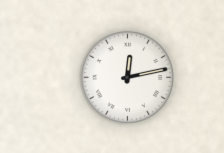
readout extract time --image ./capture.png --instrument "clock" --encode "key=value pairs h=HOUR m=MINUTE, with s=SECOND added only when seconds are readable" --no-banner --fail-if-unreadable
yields h=12 m=13
